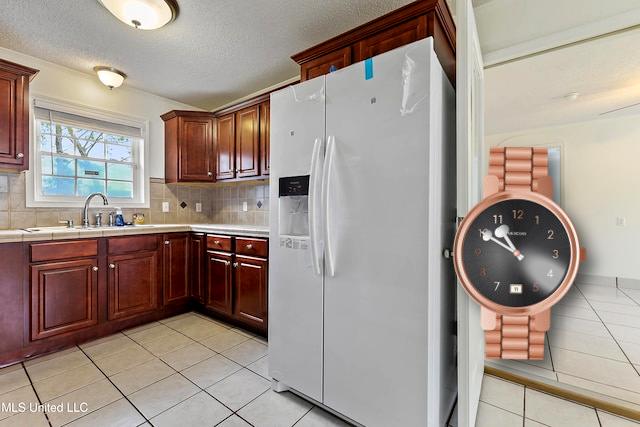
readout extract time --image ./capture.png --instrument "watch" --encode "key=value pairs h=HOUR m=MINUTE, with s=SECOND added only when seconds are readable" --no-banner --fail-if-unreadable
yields h=10 m=50
